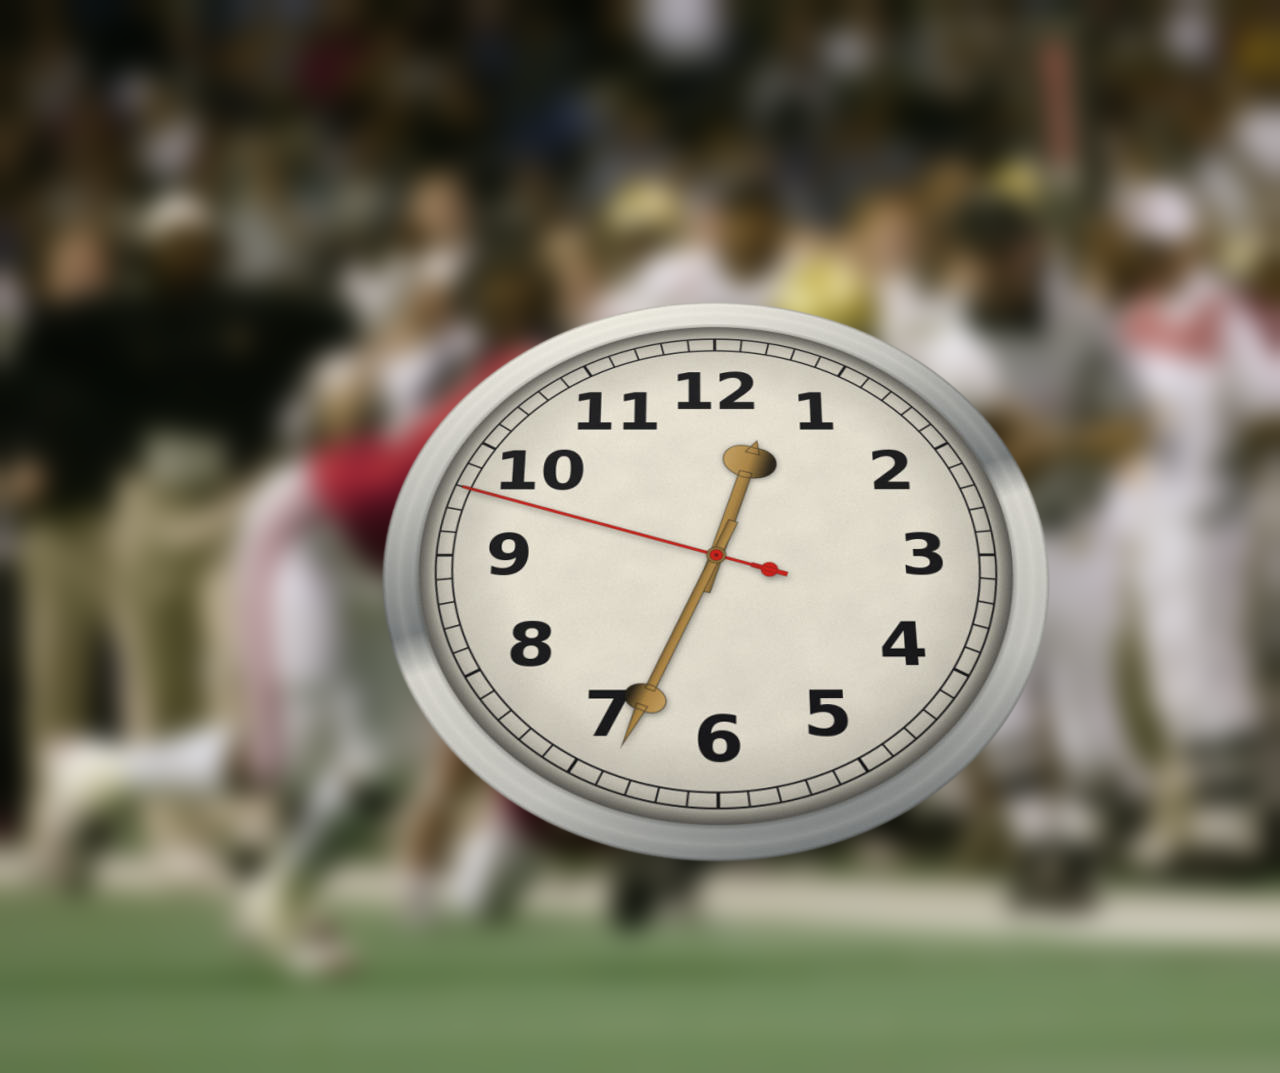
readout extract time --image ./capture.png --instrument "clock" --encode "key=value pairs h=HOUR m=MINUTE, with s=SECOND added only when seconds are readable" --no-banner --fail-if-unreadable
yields h=12 m=33 s=48
